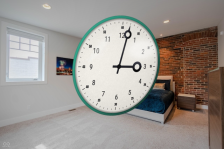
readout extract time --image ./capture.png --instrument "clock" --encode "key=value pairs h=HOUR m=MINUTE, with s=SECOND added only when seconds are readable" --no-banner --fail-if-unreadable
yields h=3 m=2
